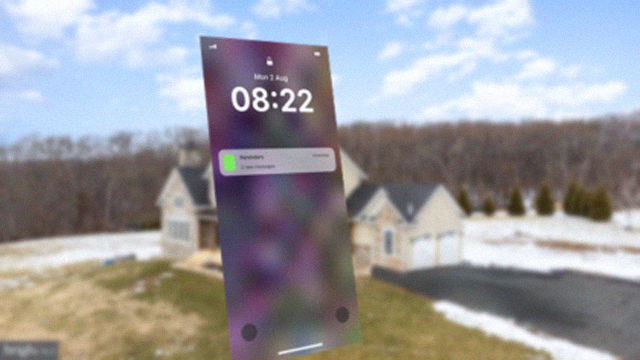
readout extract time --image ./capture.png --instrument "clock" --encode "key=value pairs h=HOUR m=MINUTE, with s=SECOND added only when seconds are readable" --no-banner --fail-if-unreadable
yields h=8 m=22
